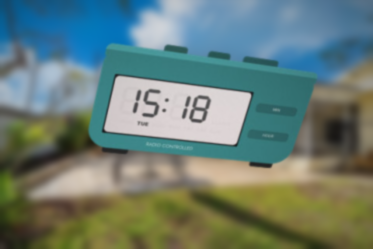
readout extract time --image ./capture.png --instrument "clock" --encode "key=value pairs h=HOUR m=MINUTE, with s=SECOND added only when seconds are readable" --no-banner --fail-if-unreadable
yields h=15 m=18
